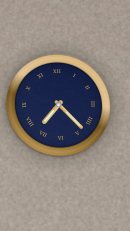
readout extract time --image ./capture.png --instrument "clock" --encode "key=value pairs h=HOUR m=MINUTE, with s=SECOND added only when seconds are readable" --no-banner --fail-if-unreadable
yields h=7 m=23
